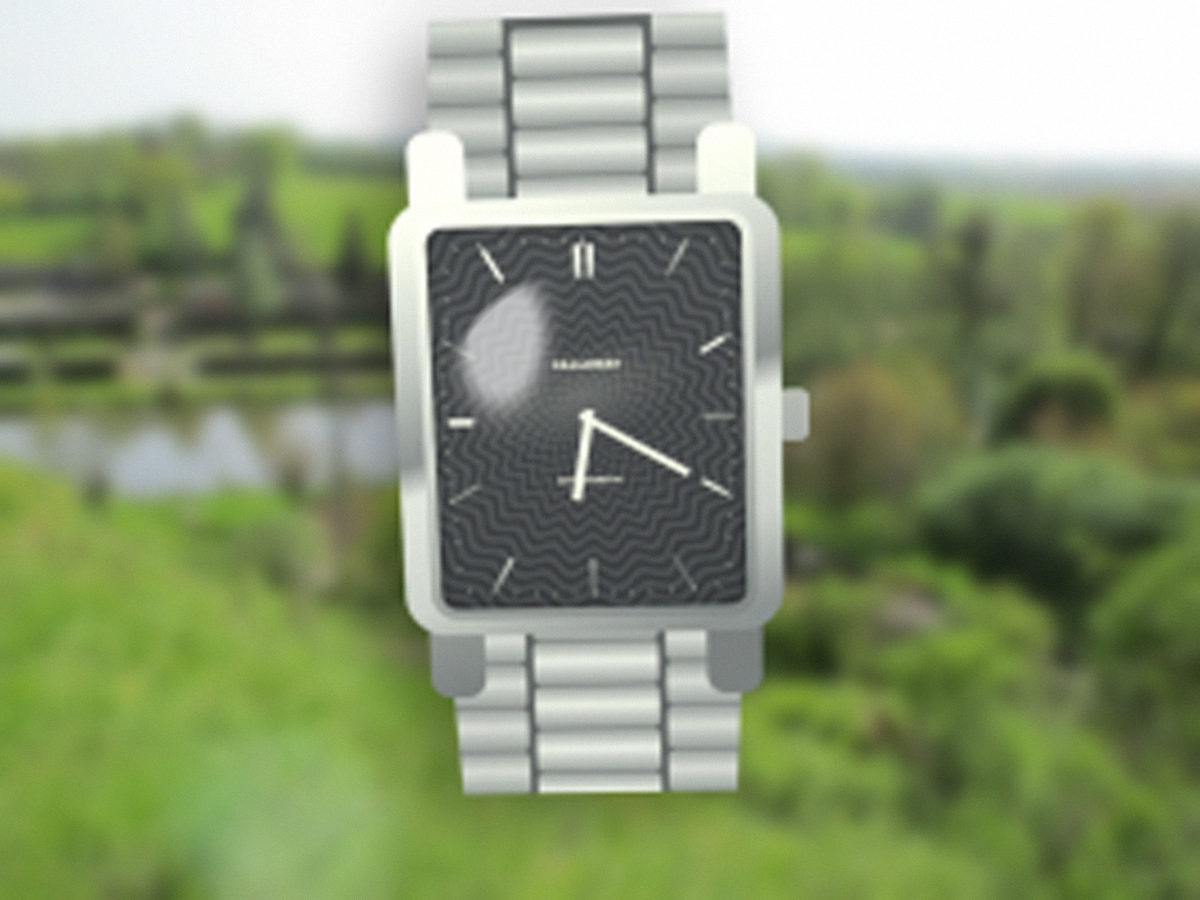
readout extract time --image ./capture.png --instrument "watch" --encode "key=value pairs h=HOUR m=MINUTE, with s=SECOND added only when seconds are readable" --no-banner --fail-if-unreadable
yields h=6 m=20
